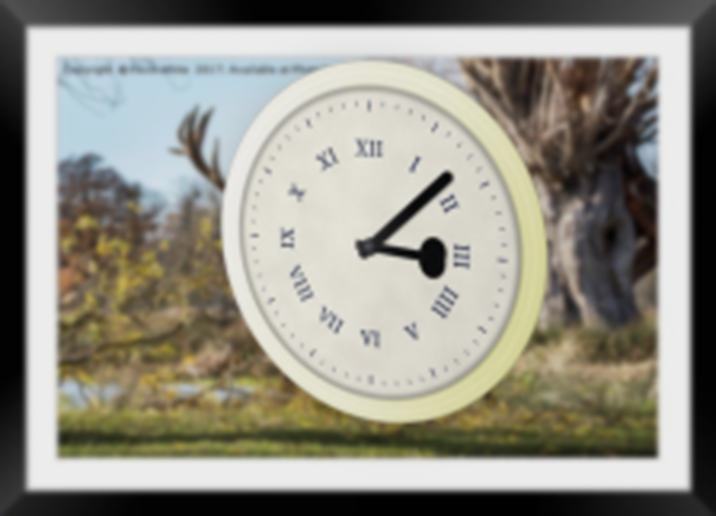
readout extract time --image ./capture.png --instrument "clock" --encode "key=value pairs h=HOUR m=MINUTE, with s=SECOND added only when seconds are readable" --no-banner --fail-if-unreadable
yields h=3 m=8
